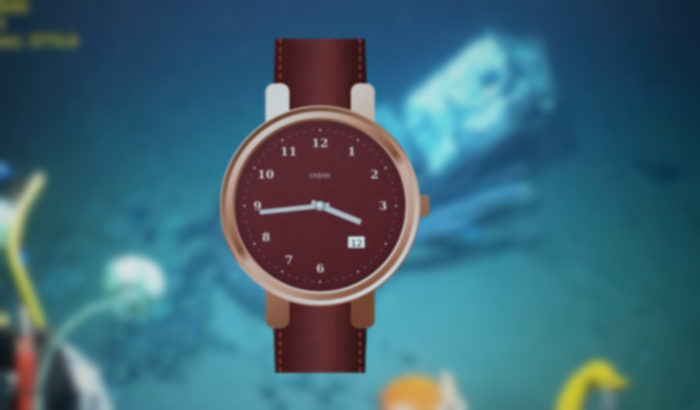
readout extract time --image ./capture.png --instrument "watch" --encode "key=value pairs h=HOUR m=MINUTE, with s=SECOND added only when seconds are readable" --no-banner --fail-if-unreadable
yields h=3 m=44
